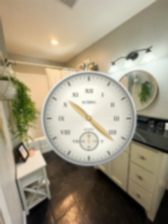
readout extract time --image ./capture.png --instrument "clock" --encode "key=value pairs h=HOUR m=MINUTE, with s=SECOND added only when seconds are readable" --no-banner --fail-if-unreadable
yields h=10 m=22
